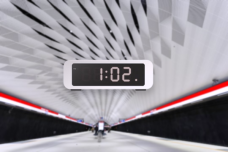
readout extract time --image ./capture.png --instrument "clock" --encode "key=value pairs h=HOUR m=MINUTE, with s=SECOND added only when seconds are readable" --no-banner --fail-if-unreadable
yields h=1 m=2
